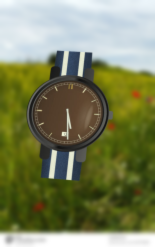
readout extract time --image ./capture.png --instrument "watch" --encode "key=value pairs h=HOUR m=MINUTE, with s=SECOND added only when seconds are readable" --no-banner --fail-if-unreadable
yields h=5 m=29
